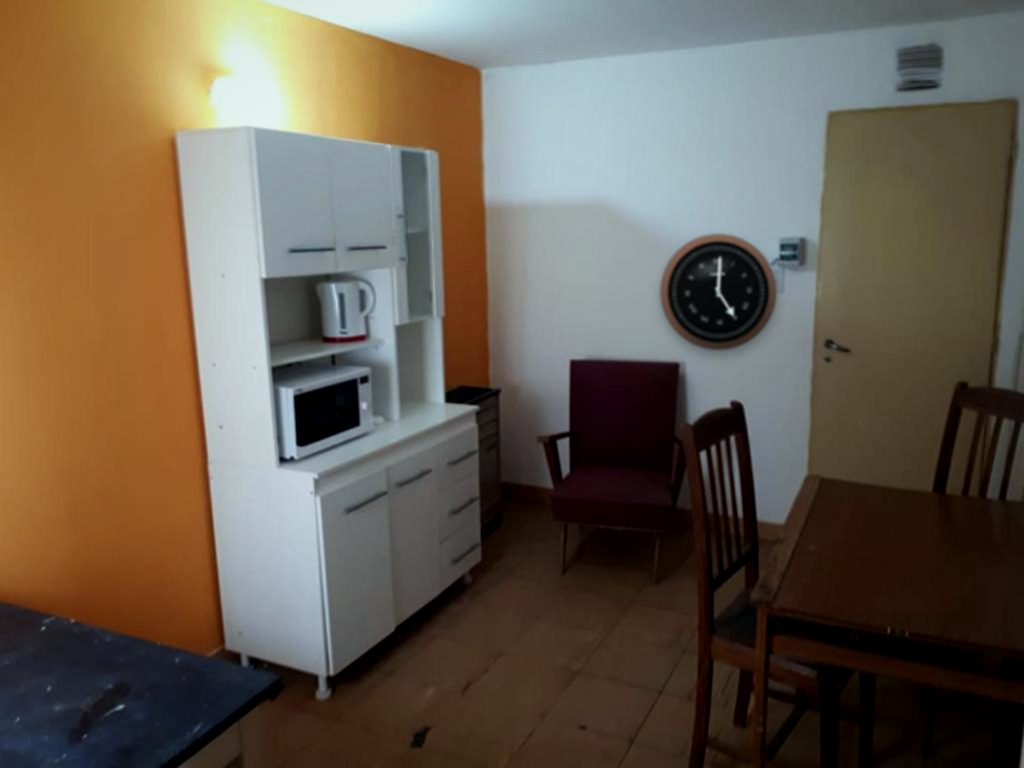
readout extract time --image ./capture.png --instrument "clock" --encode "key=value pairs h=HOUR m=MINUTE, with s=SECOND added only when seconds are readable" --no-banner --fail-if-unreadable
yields h=5 m=1
